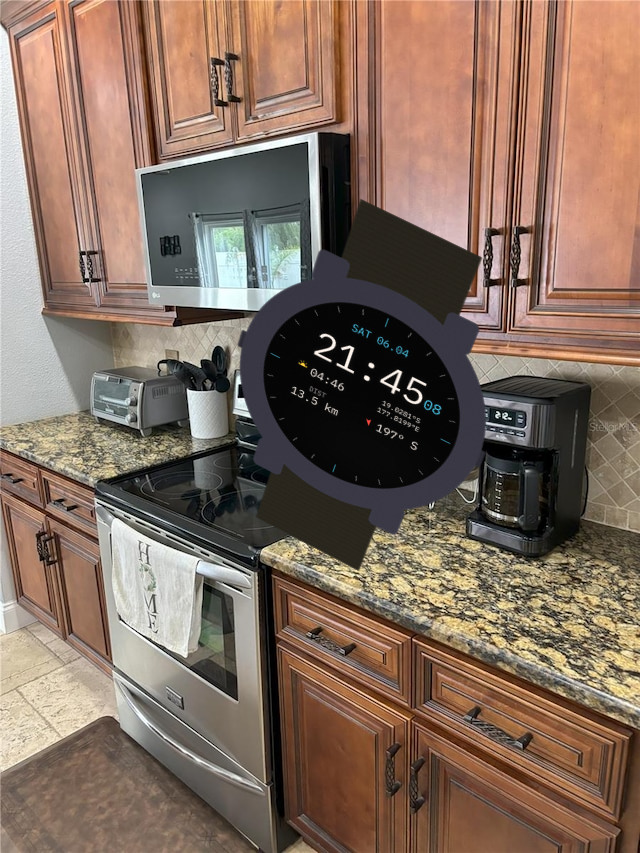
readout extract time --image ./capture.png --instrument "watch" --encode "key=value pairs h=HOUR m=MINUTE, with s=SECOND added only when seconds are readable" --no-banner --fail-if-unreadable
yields h=21 m=45 s=8
